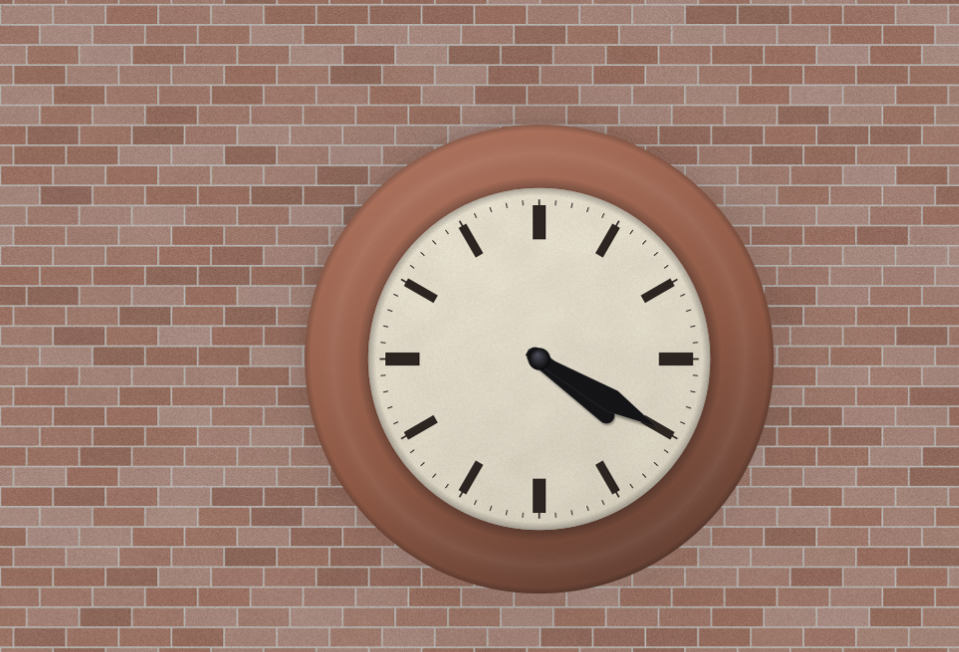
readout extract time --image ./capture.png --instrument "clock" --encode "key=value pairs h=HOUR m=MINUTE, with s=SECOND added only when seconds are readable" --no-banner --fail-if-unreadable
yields h=4 m=20
